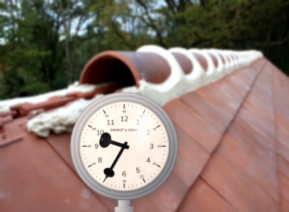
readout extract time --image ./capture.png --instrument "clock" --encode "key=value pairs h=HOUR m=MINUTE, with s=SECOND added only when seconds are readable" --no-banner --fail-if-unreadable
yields h=9 m=35
